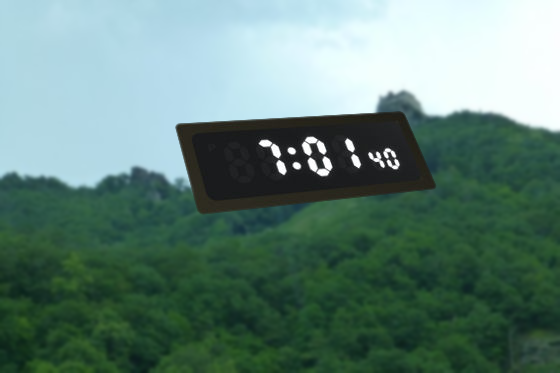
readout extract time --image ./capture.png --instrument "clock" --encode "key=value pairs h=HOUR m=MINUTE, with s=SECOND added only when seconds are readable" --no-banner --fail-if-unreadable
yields h=7 m=1 s=40
